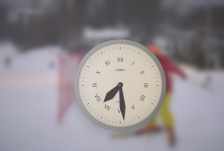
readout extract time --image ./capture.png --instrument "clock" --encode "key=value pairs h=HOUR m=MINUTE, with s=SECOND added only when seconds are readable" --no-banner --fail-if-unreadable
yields h=7 m=29
